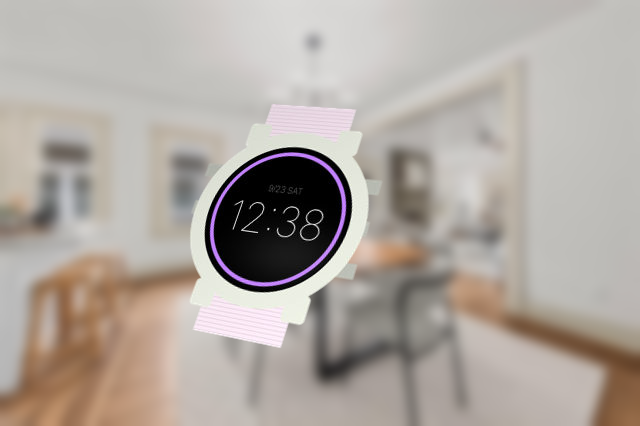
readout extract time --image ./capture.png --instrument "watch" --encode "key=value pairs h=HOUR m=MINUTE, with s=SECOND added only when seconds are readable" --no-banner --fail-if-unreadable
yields h=12 m=38
